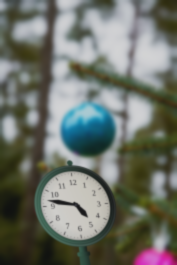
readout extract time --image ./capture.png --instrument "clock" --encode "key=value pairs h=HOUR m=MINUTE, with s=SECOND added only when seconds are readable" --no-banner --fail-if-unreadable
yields h=4 m=47
